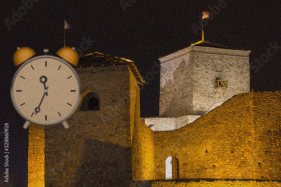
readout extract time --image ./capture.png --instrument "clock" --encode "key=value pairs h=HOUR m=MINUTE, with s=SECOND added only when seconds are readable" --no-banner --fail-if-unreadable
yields h=11 m=34
